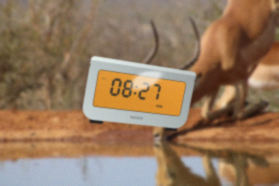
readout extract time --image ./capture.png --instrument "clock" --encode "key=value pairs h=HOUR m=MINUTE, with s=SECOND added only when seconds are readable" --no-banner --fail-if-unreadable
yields h=8 m=27
